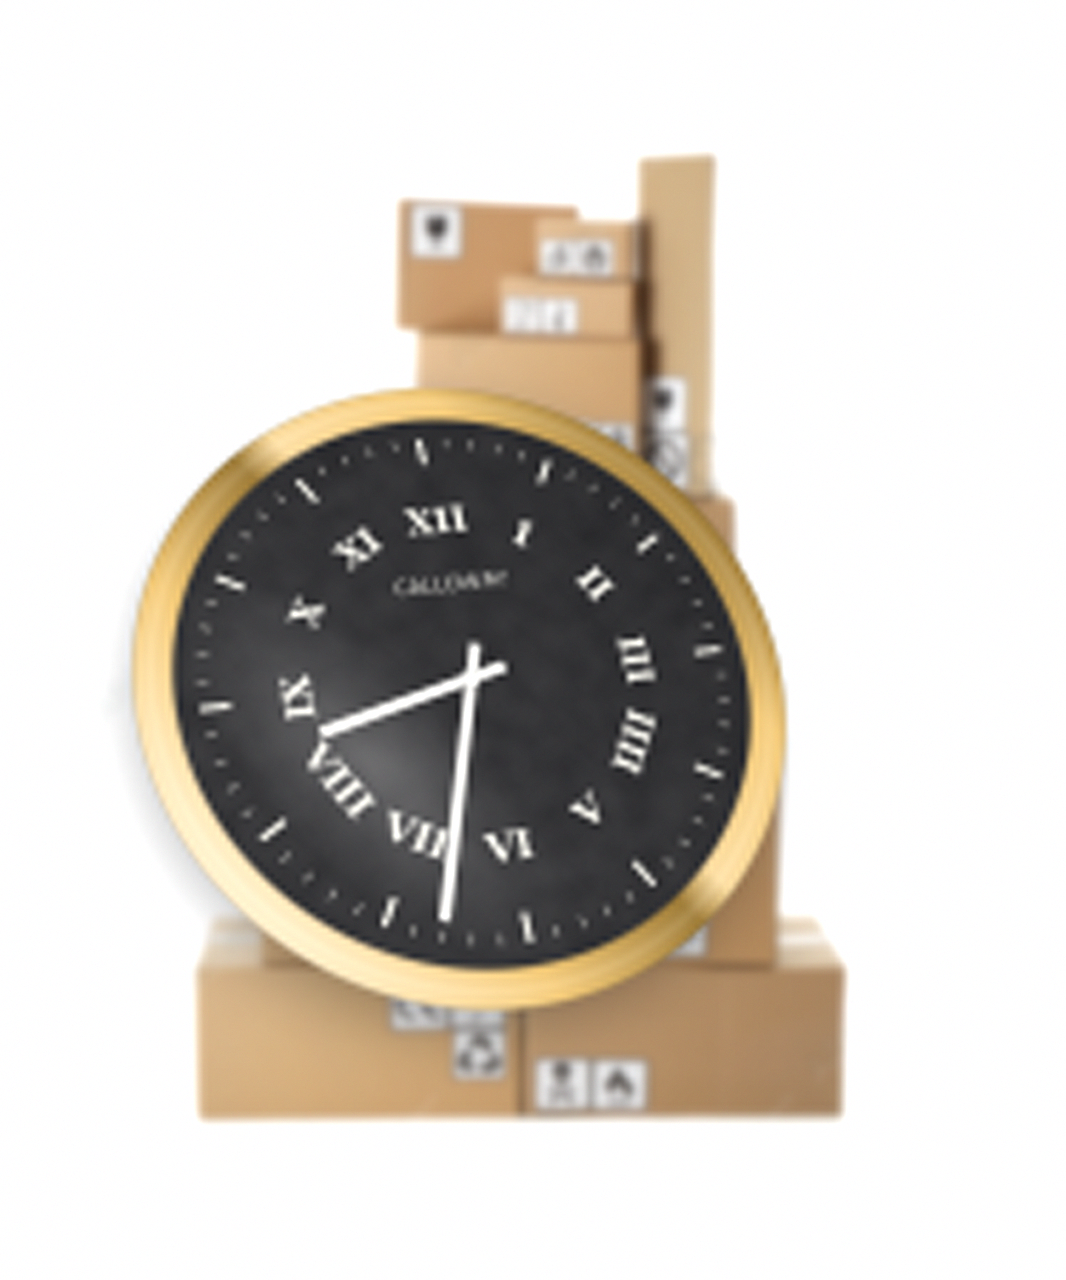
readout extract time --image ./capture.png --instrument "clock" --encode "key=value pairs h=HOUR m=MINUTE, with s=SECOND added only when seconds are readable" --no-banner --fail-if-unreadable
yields h=8 m=33
